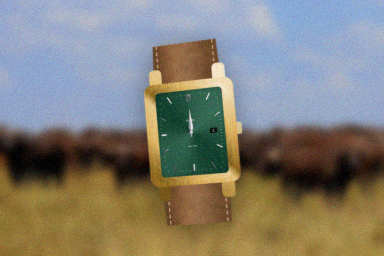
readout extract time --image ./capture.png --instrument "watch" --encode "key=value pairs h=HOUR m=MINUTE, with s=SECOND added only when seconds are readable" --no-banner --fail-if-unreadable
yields h=12 m=0
